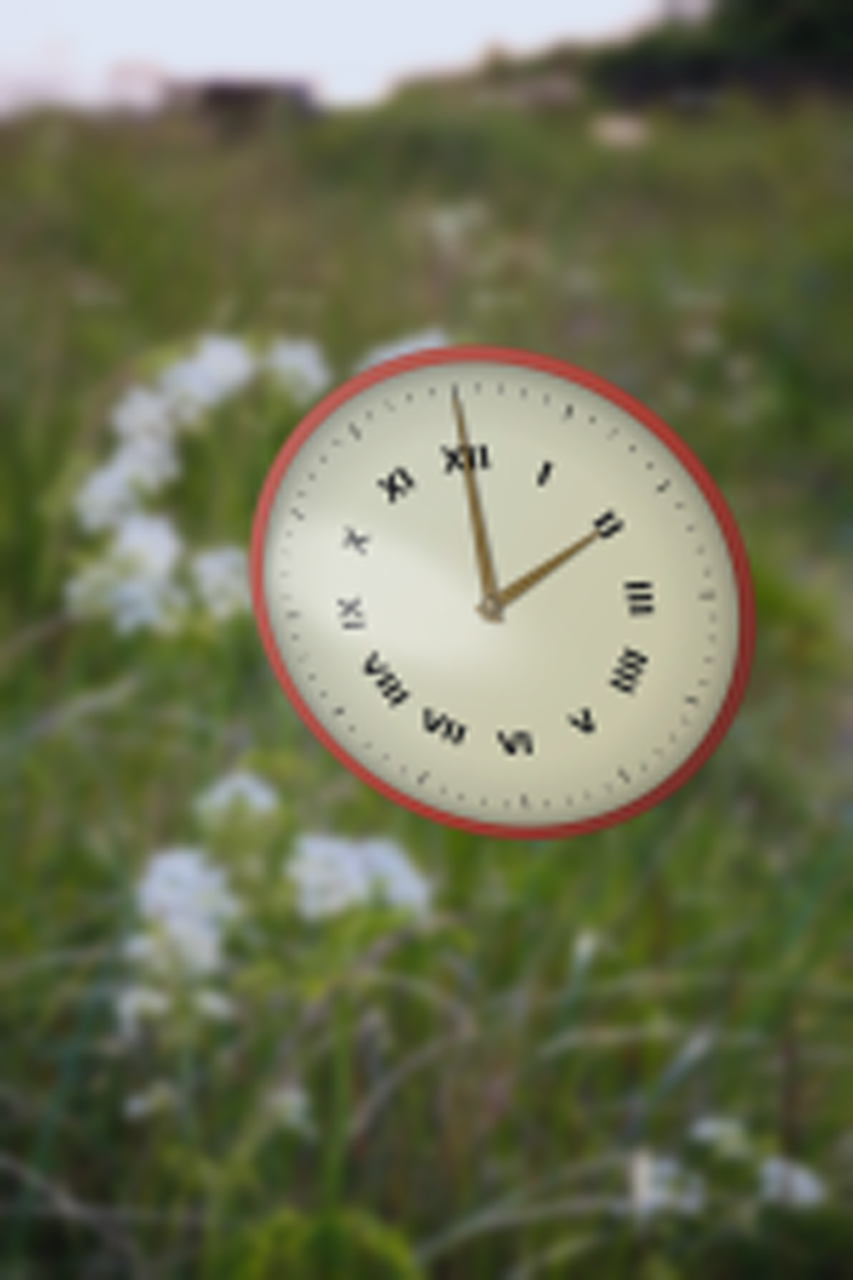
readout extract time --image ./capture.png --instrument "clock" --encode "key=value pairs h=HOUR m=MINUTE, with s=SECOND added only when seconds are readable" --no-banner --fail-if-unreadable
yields h=2 m=0
